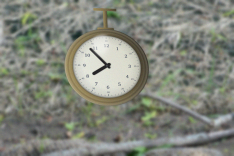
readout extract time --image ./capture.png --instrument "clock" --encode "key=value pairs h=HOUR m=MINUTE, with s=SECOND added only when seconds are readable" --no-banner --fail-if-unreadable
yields h=7 m=53
